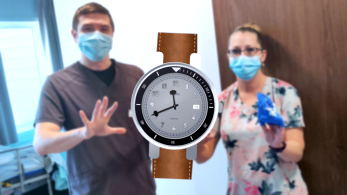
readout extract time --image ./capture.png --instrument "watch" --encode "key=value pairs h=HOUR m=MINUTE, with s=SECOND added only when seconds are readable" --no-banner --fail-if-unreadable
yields h=11 m=41
